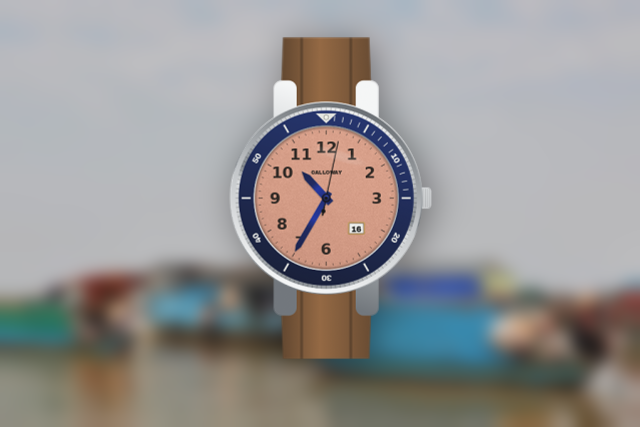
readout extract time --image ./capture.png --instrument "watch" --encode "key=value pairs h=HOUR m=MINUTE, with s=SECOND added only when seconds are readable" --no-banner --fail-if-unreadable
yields h=10 m=35 s=2
